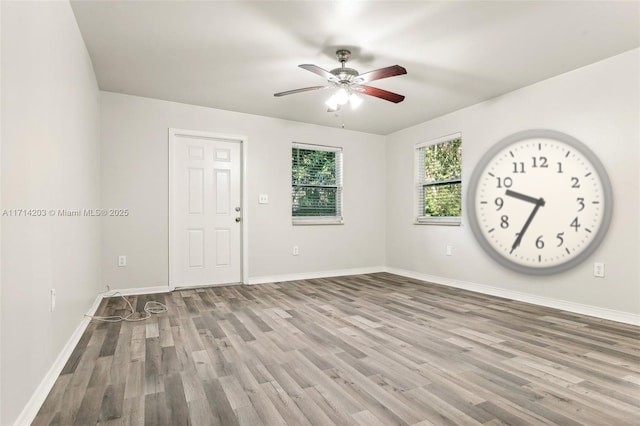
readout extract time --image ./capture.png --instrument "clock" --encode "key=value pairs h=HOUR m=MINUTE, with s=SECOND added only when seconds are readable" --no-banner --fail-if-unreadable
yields h=9 m=35
